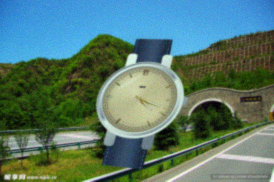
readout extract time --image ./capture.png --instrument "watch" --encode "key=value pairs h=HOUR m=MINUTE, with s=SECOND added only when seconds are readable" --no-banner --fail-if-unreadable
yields h=4 m=18
